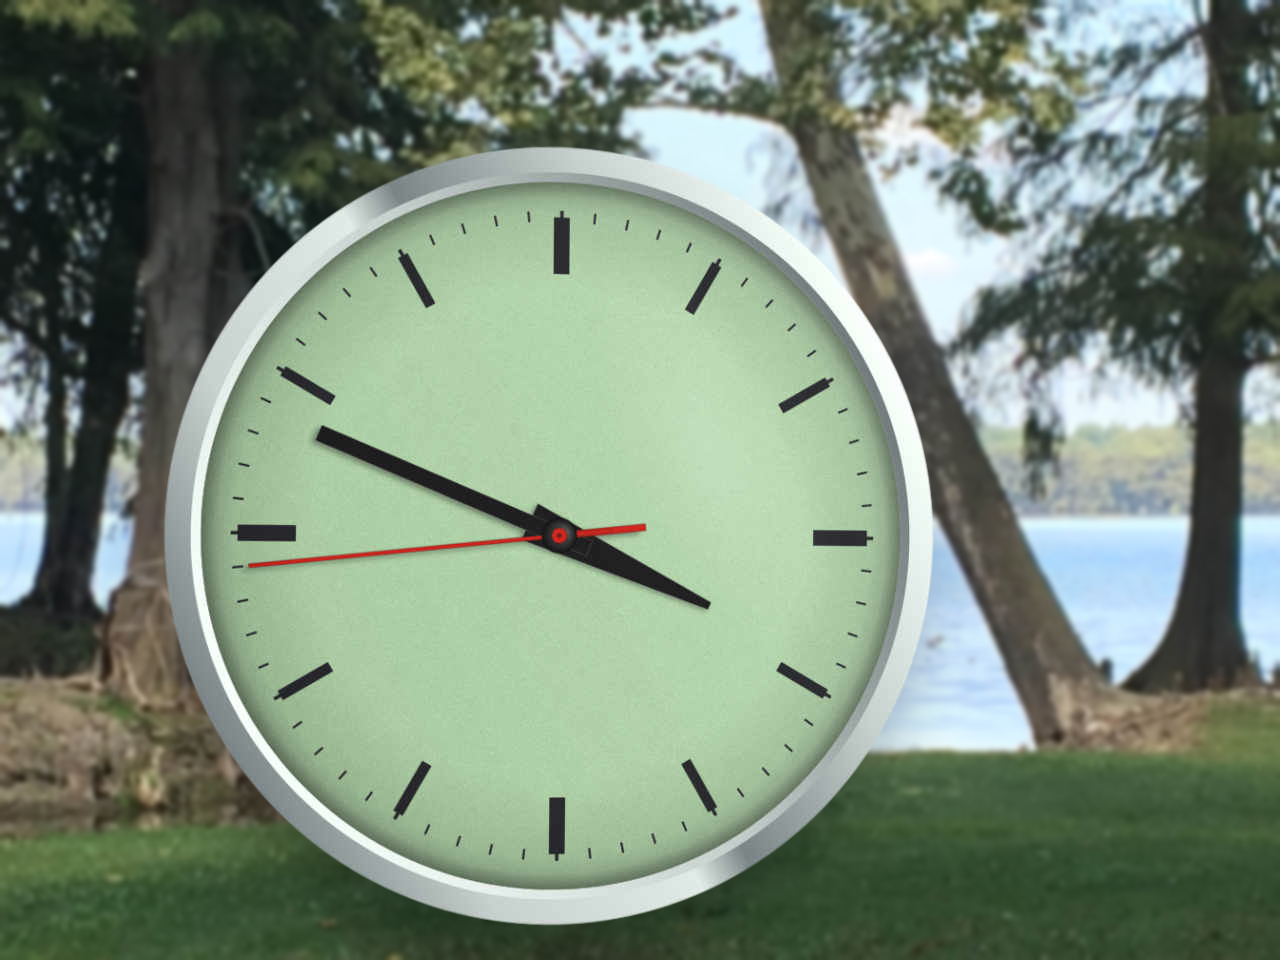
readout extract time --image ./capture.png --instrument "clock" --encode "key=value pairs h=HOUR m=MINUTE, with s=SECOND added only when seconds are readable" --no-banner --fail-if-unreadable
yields h=3 m=48 s=44
